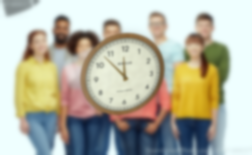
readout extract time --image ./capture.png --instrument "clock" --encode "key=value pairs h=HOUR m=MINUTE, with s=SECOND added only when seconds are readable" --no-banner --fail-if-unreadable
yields h=11 m=53
